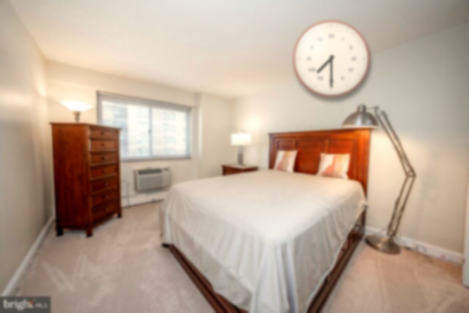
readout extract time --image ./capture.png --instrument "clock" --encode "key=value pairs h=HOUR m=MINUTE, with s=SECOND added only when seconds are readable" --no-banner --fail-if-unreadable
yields h=7 m=30
